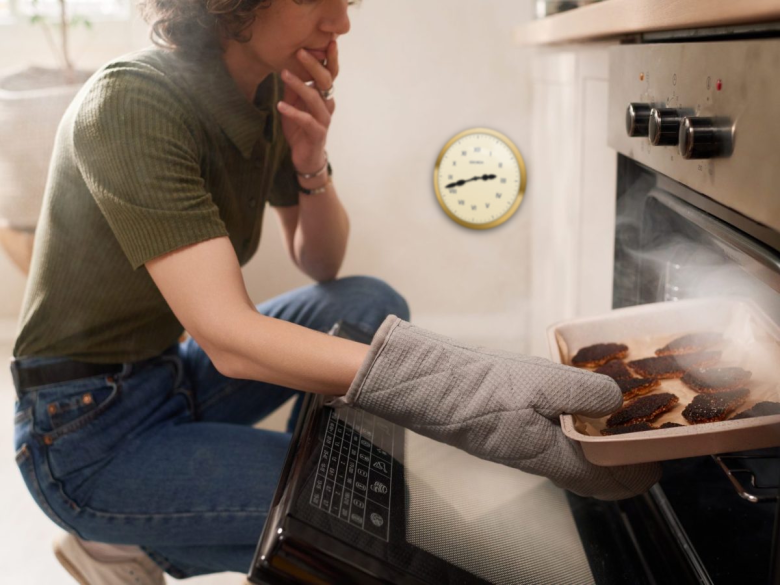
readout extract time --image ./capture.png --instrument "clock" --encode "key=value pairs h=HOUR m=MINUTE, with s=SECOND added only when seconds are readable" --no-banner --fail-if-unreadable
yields h=2 m=42
